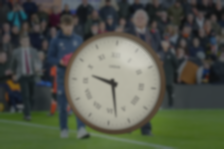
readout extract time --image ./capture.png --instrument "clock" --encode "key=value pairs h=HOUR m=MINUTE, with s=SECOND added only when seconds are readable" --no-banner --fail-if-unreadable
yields h=9 m=28
